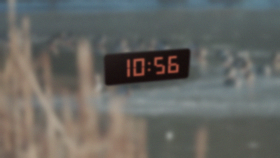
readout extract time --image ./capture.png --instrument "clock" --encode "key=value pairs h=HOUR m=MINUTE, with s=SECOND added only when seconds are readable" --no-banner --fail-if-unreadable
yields h=10 m=56
